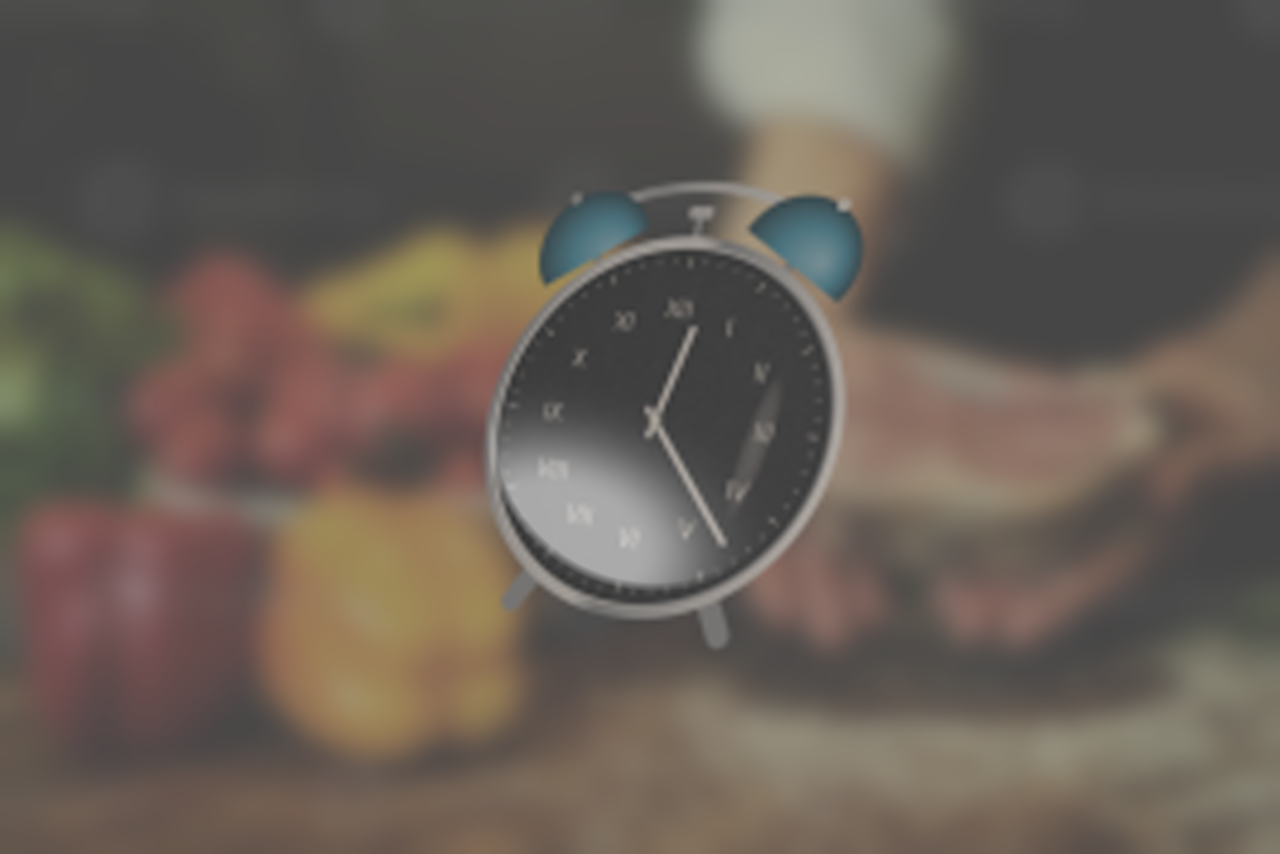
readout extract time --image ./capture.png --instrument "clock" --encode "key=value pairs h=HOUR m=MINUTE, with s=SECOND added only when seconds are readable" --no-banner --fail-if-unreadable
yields h=12 m=23
